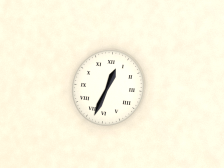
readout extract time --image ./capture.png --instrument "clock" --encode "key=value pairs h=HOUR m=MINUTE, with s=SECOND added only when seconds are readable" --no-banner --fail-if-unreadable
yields h=12 m=33
